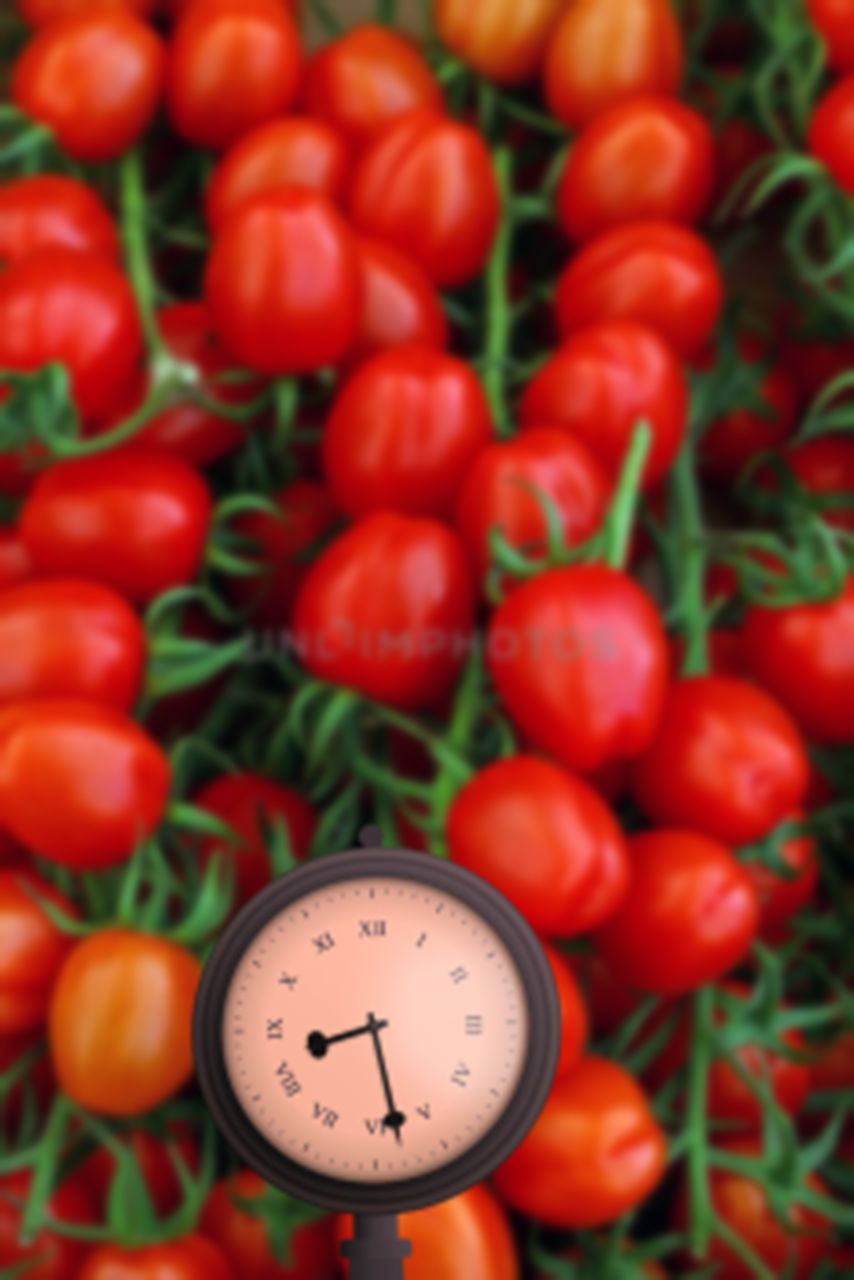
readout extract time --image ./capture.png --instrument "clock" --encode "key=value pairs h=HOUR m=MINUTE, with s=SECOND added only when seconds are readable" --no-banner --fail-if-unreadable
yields h=8 m=28
